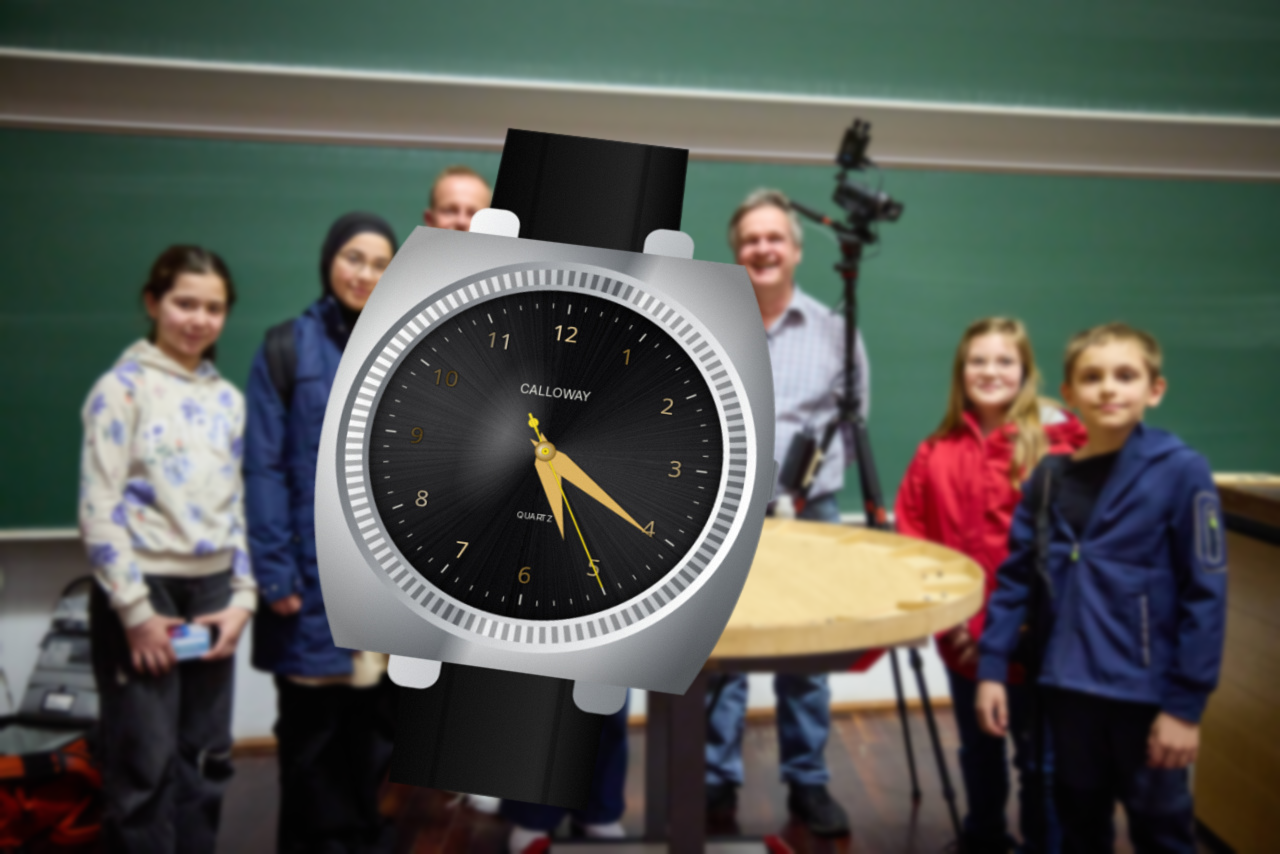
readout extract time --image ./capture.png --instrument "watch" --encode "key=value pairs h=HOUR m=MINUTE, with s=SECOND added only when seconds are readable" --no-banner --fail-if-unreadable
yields h=5 m=20 s=25
